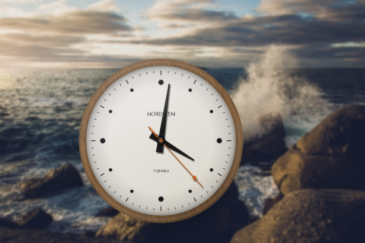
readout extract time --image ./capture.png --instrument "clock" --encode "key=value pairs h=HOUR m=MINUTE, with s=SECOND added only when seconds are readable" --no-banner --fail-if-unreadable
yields h=4 m=1 s=23
